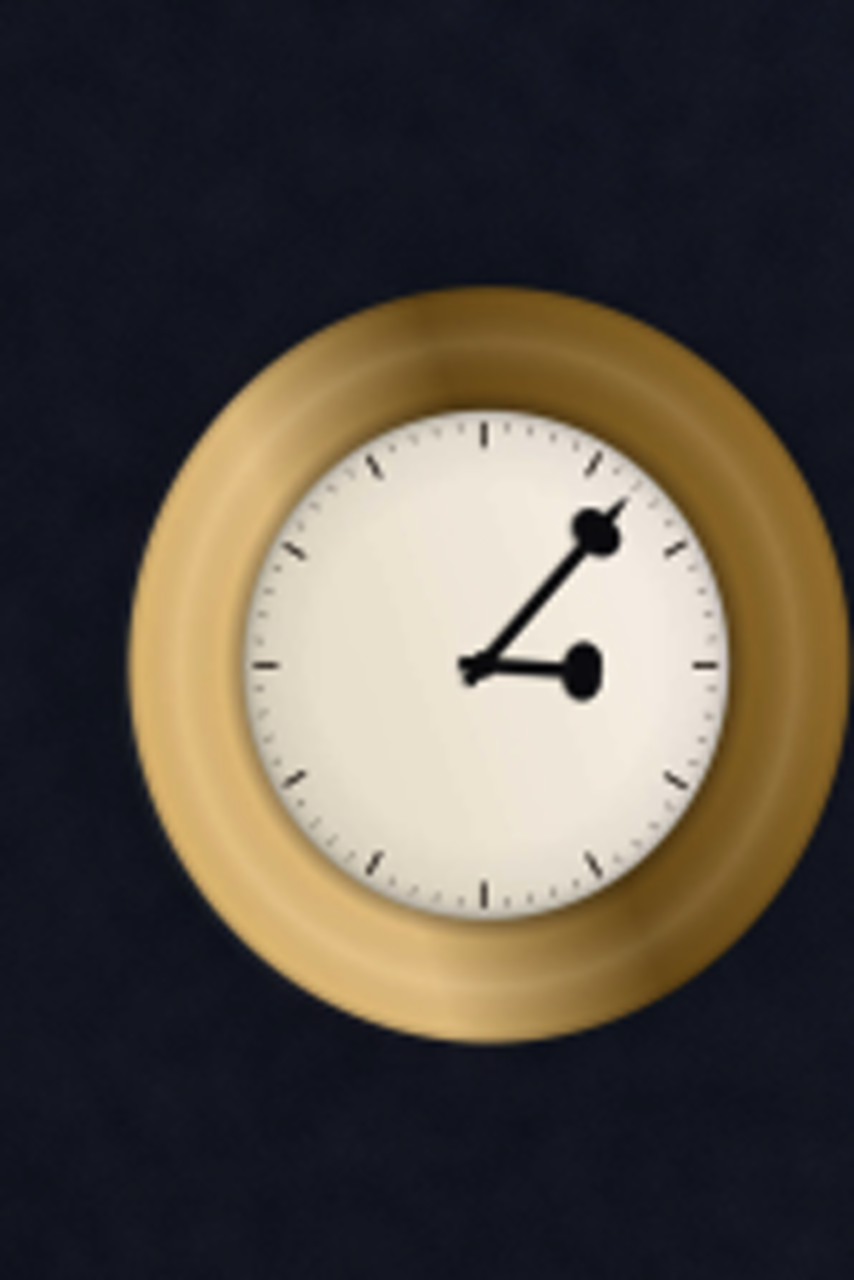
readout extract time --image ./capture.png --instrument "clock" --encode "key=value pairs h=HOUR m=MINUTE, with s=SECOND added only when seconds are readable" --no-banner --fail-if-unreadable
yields h=3 m=7
